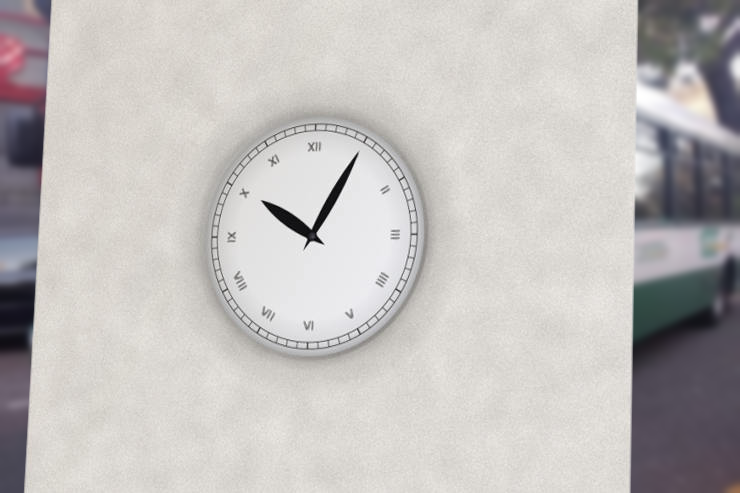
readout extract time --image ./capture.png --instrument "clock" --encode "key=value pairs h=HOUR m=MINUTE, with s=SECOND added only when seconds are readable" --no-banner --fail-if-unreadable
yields h=10 m=5
